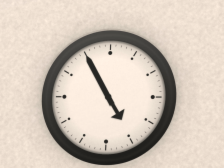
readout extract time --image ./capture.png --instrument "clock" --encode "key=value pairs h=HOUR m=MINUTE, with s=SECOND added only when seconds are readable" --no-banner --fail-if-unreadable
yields h=4 m=55
